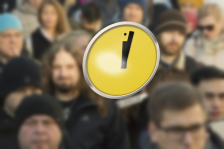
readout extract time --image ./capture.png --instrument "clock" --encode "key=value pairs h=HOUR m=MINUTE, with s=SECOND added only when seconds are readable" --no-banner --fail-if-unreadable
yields h=12 m=2
